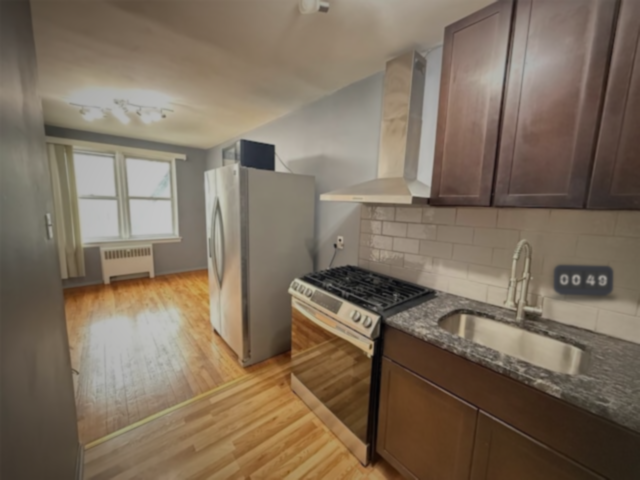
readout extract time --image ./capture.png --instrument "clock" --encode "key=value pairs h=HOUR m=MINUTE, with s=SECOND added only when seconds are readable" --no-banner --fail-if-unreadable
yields h=0 m=49
